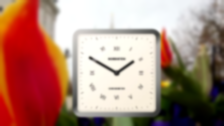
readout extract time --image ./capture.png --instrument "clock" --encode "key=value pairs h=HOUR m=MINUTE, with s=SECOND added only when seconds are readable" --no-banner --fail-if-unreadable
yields h=1 m=50
